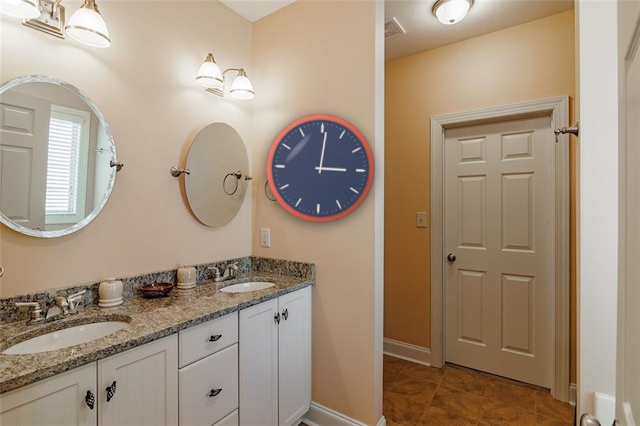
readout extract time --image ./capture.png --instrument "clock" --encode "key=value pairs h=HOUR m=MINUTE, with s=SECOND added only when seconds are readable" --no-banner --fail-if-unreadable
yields h=3 m=1
